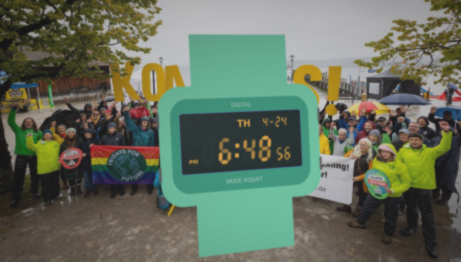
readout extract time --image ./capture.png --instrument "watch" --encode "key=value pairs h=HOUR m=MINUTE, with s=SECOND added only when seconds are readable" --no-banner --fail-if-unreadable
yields h=6 m=48 s=56
